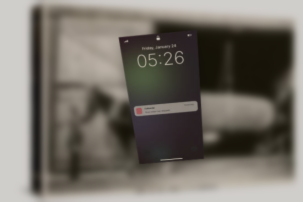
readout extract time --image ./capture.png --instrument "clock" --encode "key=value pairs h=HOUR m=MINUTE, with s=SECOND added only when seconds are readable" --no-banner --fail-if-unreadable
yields h=5 m=26
